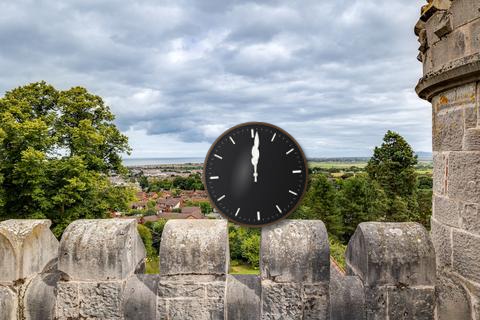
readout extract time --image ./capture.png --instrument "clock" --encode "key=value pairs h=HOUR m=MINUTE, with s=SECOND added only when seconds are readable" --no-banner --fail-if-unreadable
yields h=12 m=1
